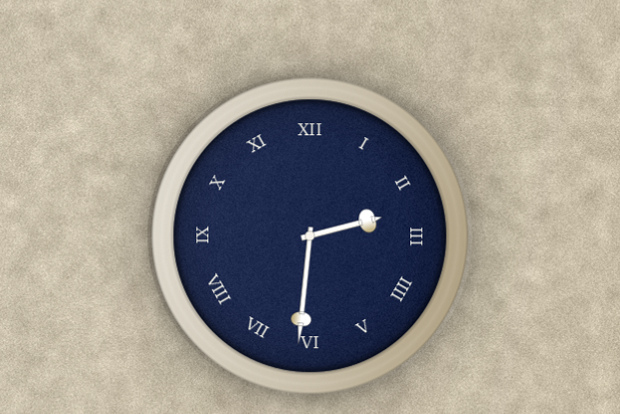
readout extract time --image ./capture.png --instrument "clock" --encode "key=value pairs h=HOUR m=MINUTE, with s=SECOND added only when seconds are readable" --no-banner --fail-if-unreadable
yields h=2 m=31
